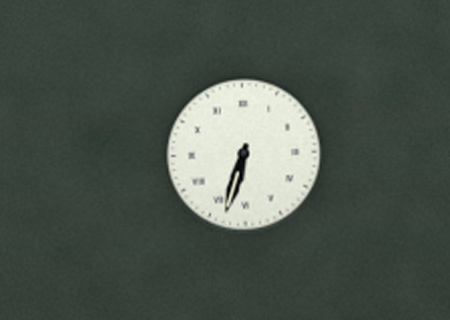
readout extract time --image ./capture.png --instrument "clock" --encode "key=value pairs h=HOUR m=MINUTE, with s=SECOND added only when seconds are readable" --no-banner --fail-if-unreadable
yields h=6 m=33
